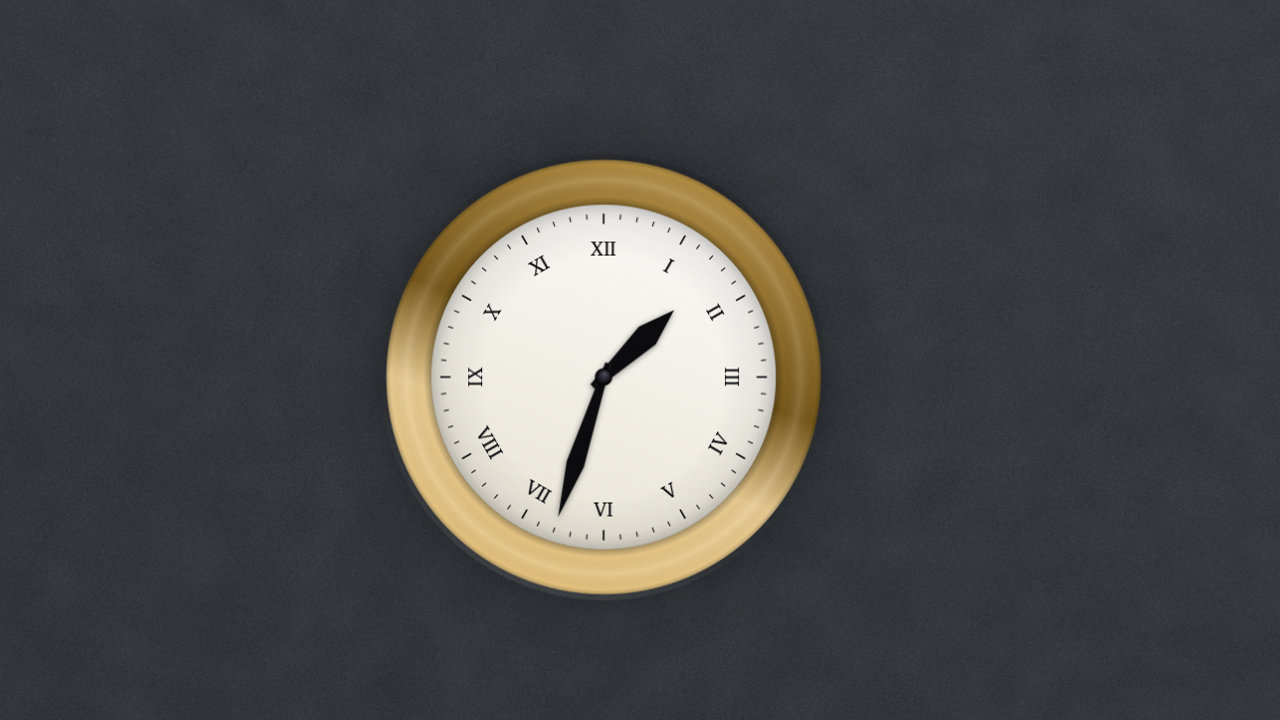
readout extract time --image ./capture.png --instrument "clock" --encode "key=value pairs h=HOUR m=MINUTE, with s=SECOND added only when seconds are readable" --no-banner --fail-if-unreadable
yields h=1 m=33
